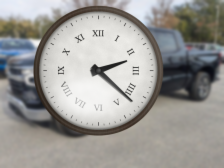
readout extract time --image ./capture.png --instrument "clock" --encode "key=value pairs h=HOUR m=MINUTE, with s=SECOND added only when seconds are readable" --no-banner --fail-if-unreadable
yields h=2 m=22
